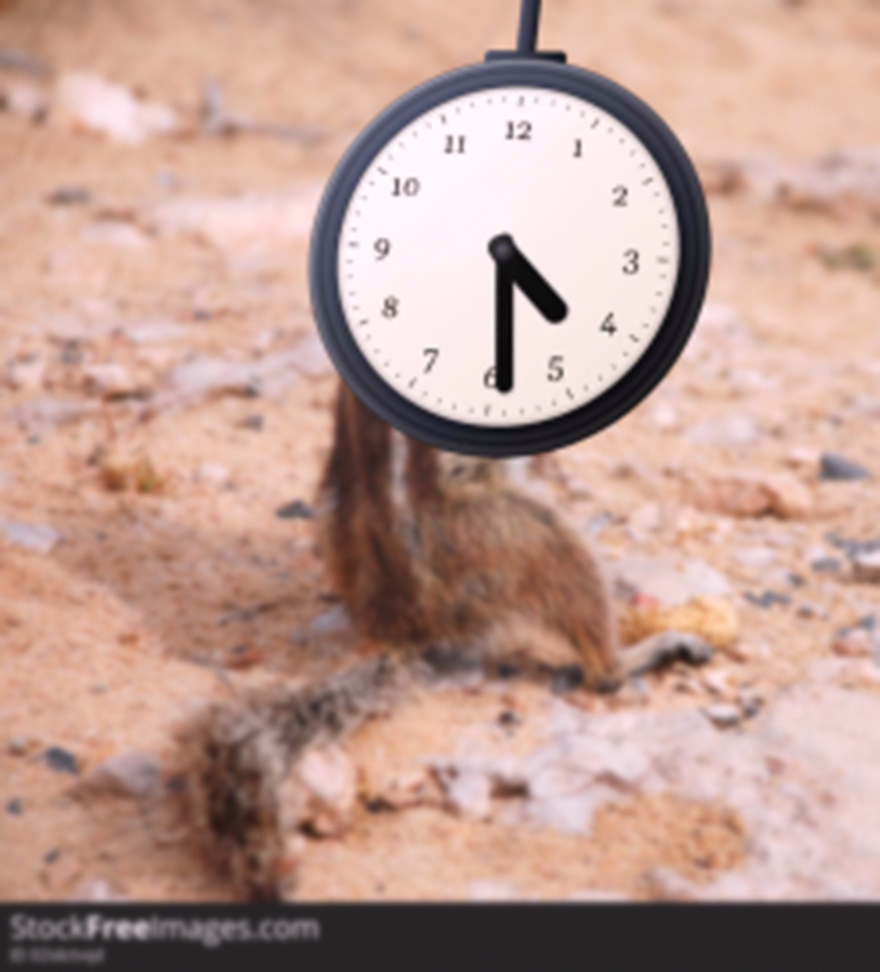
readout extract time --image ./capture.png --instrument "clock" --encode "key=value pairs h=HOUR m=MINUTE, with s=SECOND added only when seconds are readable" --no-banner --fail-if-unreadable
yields h=4 m=29
